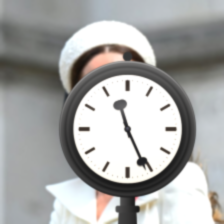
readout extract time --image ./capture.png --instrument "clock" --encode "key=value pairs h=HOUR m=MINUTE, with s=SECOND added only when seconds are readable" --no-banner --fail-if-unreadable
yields h=11 m=26
